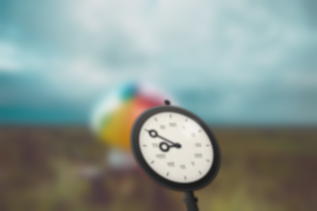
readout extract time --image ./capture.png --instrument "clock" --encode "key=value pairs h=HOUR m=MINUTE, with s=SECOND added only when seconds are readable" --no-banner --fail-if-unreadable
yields h=8 m=50
